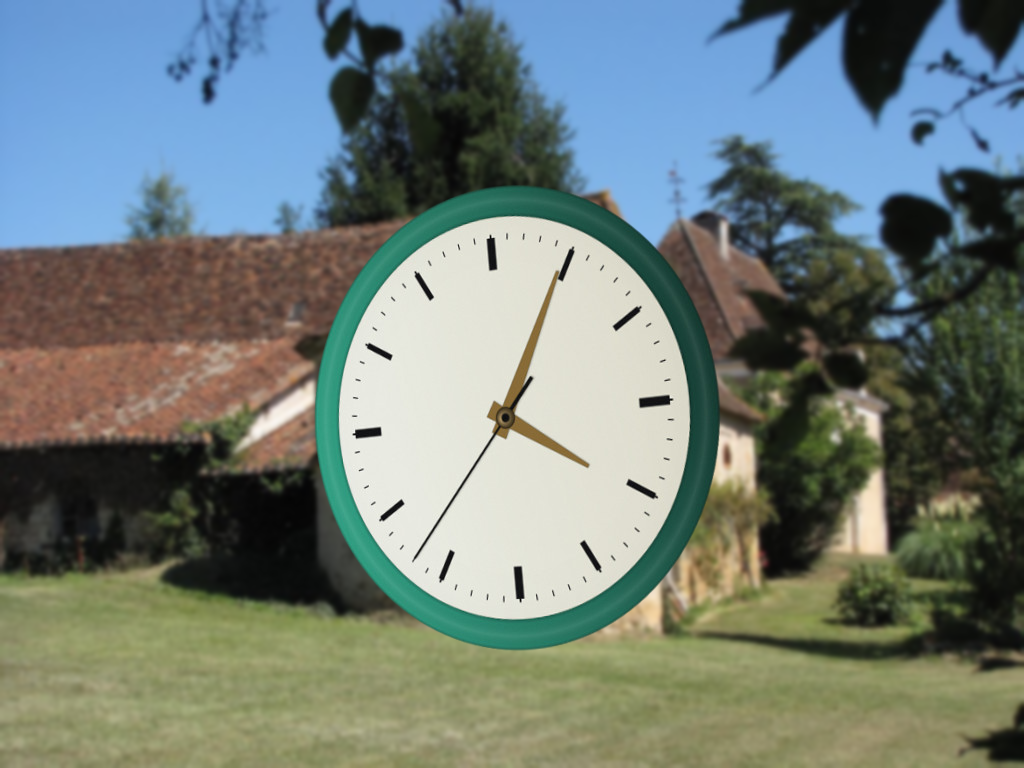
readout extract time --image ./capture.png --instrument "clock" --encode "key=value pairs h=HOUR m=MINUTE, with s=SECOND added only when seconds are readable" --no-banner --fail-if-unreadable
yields h=4 m=4 s=37
